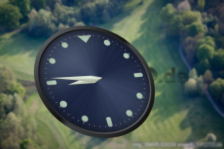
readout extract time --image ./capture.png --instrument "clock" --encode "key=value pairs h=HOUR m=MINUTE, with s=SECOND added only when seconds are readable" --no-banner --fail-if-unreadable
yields h=8 m=46
